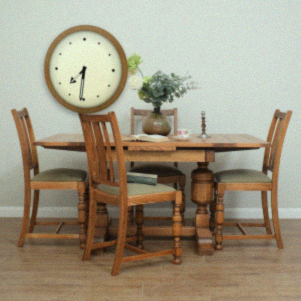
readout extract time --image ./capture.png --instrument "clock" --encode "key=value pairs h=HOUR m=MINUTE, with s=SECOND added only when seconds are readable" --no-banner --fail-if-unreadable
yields h=7 m=31
